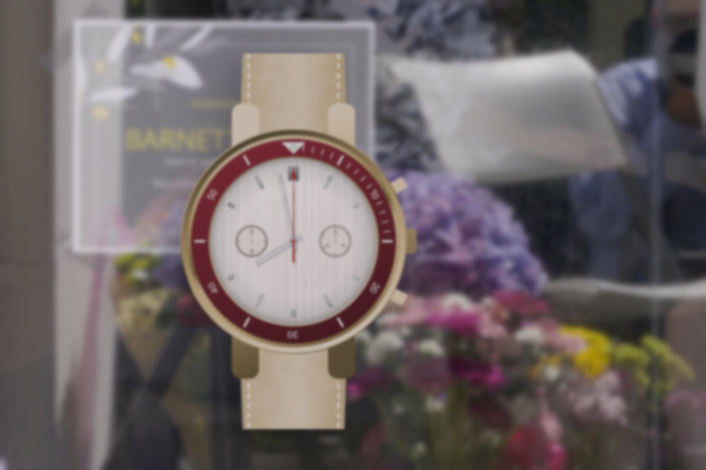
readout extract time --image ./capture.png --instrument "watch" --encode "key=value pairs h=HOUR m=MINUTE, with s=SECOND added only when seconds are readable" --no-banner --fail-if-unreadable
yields h=7 m=58
